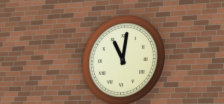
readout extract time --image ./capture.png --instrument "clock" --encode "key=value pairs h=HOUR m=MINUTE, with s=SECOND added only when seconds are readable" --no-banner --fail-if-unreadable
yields h=11 m=1
